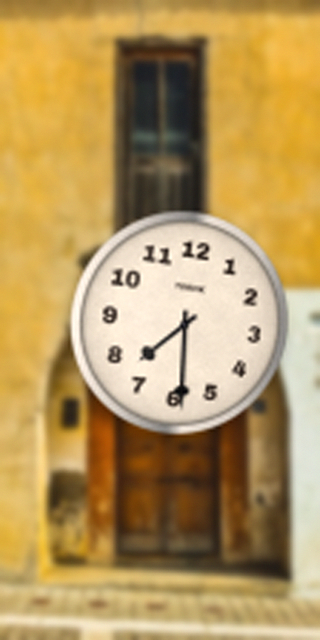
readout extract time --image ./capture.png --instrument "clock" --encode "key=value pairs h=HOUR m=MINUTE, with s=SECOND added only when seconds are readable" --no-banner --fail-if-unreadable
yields h=7 m=29
